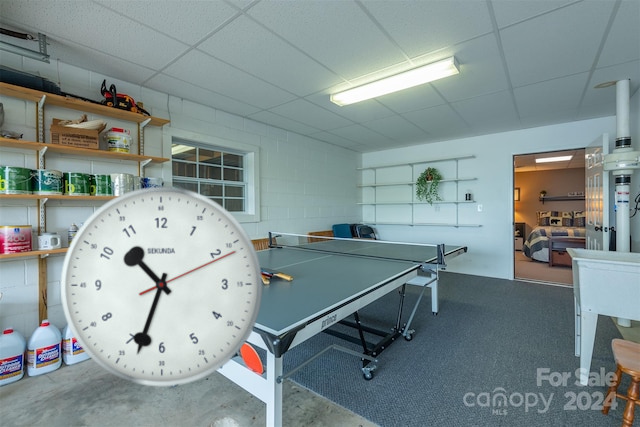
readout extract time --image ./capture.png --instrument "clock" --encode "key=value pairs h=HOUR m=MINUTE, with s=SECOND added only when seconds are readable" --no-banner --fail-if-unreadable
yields h=10 m=33 s=11
